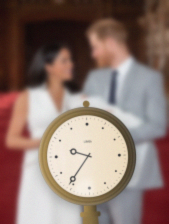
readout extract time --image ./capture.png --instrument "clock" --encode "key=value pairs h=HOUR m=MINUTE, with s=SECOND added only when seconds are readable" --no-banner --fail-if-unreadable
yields h=9 m=36
